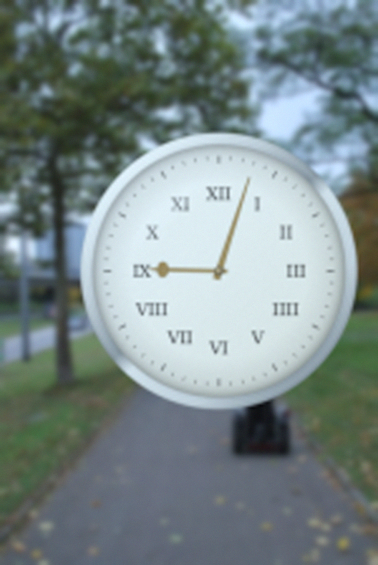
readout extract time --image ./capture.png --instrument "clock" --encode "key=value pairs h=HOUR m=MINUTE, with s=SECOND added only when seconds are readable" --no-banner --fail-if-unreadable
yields h=9 m=3
